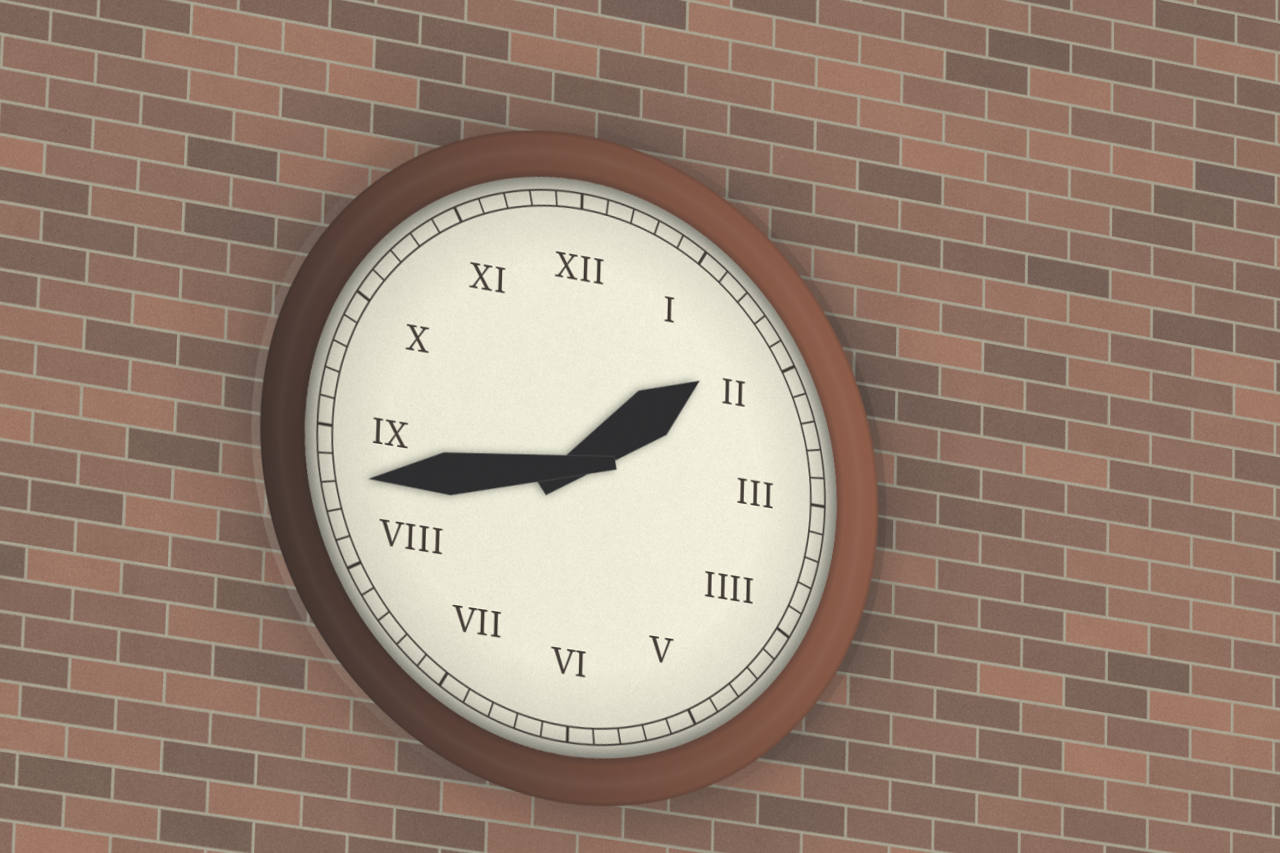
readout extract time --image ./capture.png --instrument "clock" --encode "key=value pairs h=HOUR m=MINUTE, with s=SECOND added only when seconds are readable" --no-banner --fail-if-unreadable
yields h=1 m=43
